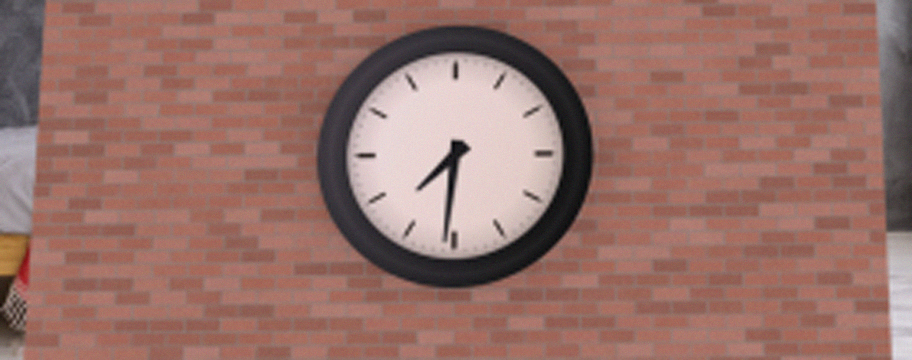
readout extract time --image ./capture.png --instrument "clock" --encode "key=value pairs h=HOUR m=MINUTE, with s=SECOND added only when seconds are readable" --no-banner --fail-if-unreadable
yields h=7 m=31
